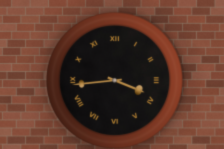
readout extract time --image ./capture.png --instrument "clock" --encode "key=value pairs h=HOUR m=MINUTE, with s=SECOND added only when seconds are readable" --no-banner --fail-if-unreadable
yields h=3 m=44
